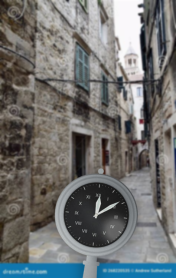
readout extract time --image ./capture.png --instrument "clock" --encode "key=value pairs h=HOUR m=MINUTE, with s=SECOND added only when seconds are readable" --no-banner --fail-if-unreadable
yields h=12 m=9
